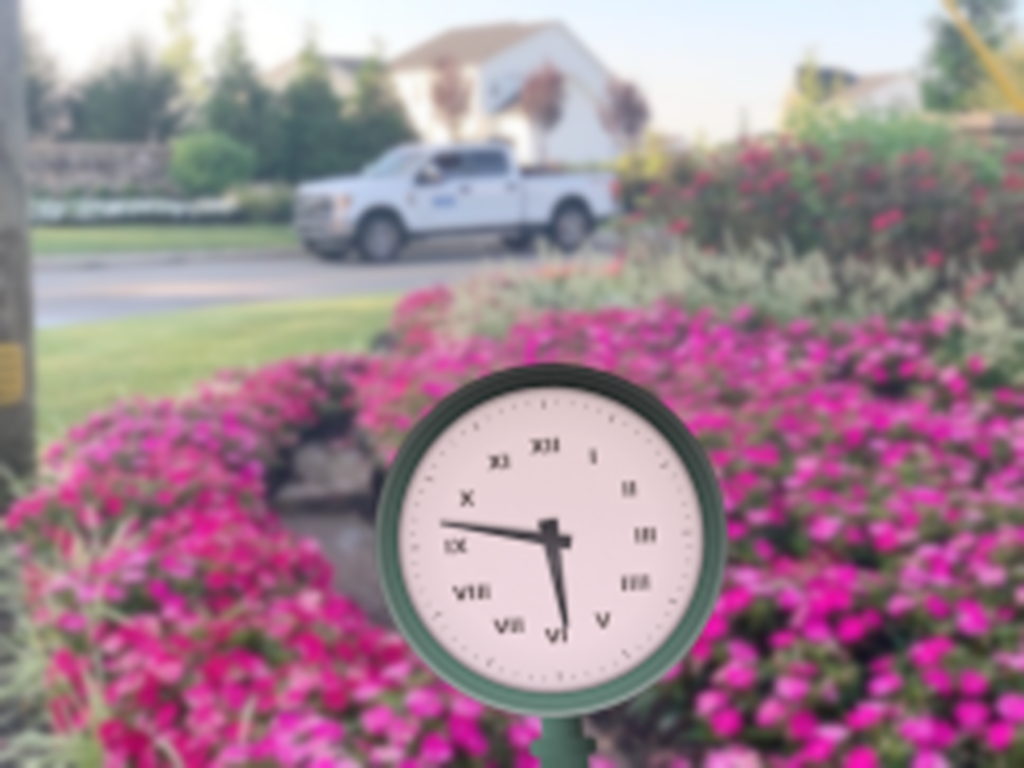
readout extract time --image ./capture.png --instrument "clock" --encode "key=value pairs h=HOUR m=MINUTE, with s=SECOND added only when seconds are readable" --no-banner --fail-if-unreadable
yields h=5 m=47
